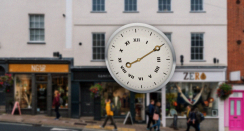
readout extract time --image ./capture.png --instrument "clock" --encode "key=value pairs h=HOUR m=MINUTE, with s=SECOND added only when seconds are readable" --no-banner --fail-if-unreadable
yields h=8 m=10
